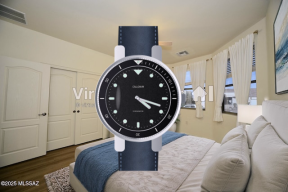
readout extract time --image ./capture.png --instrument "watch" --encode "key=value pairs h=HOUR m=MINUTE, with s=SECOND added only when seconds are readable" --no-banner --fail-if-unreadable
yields h=4 m=18
